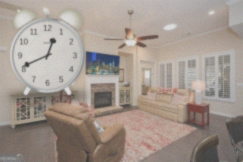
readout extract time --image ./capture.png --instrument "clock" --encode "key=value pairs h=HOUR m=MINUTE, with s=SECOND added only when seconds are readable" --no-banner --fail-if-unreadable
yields h=12 m=41
